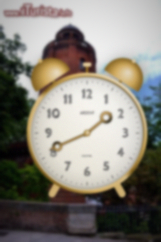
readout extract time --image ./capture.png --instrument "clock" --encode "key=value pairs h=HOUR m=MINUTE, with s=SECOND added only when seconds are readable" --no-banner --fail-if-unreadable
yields h=1 m=41
